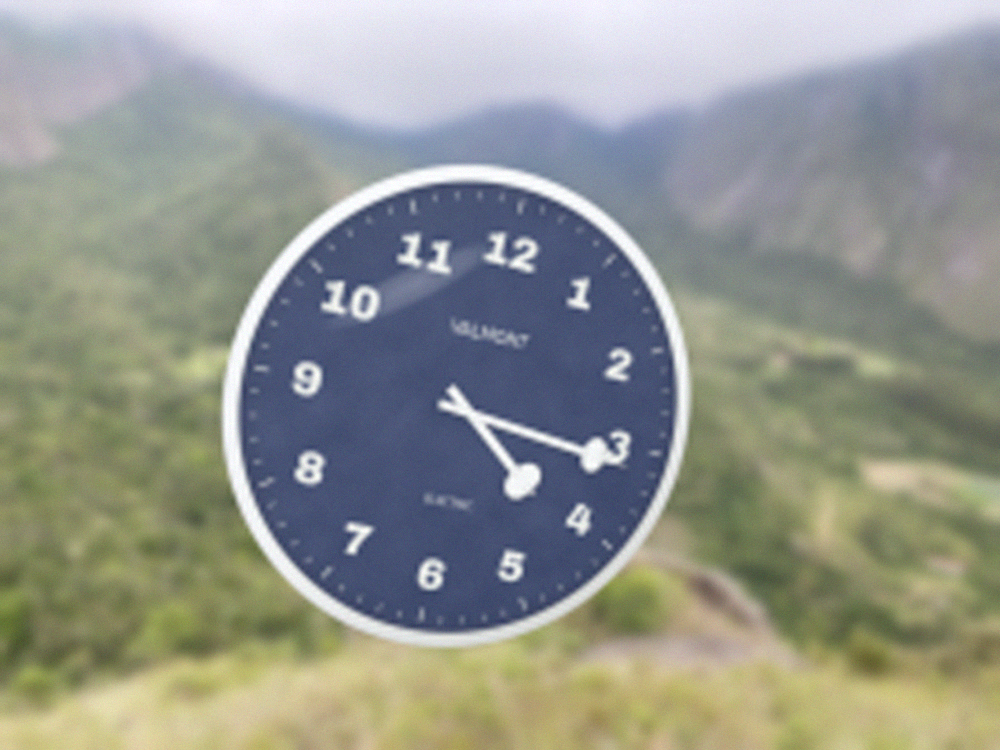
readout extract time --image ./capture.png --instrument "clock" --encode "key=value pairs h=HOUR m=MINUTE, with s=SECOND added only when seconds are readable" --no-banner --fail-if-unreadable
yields h=4 m=16
